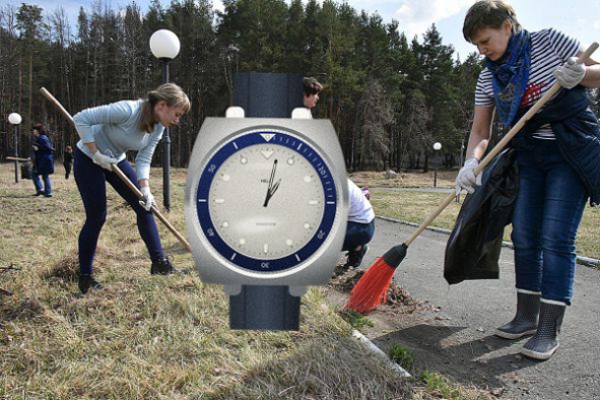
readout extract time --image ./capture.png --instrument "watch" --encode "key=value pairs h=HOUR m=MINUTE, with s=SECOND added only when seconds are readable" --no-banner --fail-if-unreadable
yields h=1 m=2
